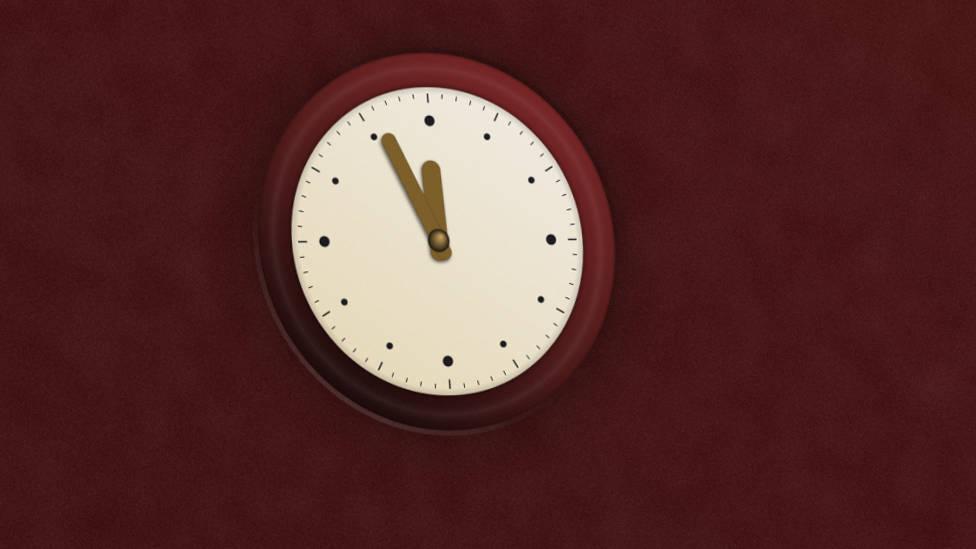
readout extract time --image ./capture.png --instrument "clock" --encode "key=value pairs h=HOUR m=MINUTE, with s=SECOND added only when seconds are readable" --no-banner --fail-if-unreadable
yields h=11 m=56
